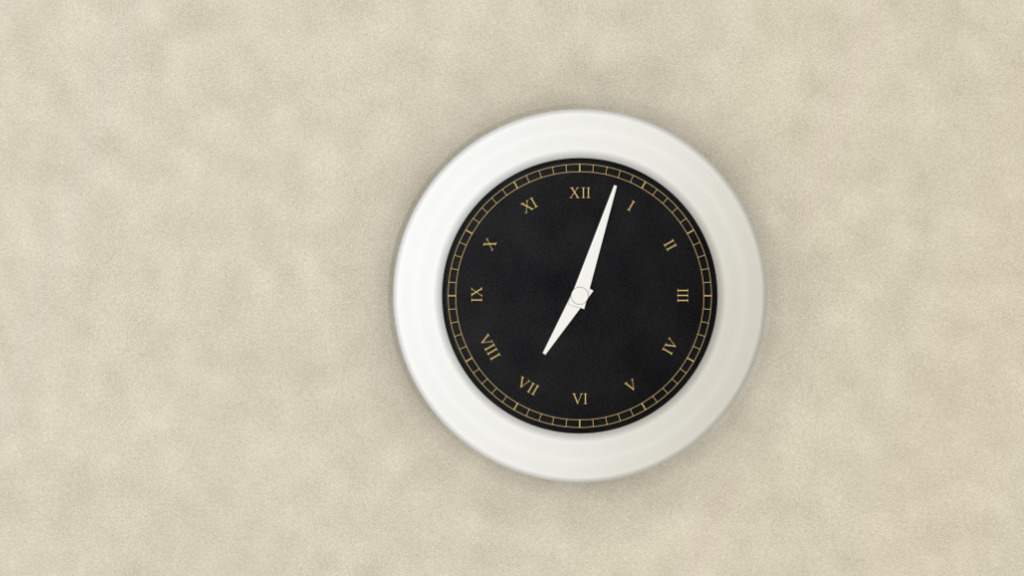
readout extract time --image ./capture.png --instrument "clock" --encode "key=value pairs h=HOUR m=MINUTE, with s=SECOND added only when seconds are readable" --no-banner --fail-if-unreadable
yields h=7 m=3
